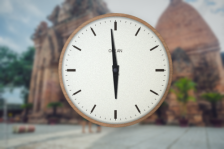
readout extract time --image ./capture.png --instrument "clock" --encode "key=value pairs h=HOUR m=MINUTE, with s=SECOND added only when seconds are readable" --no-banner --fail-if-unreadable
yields h=5 m=59
